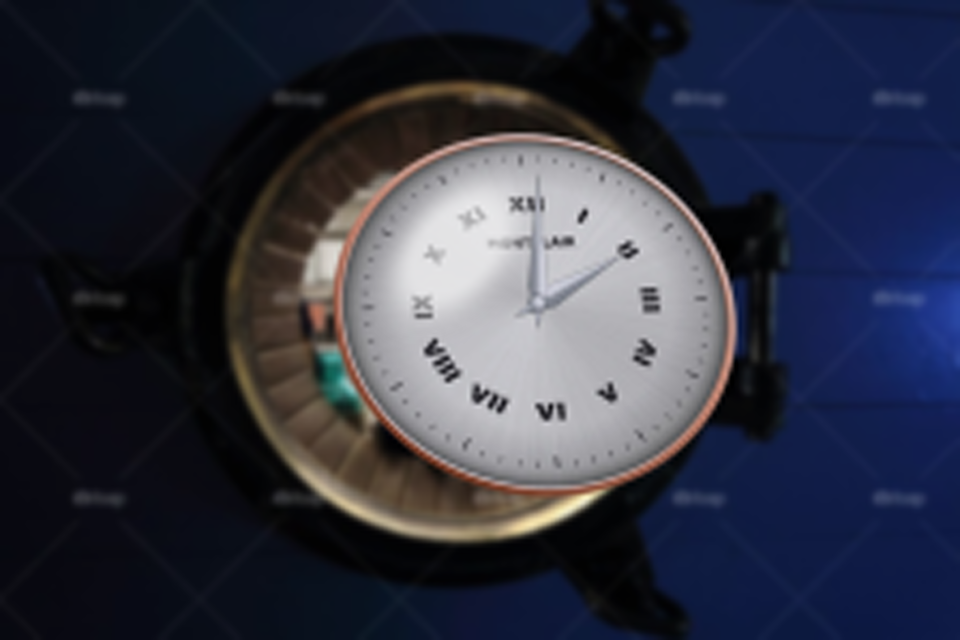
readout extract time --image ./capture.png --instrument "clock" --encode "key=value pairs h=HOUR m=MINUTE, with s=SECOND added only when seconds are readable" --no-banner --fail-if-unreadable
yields h=2 m=1
